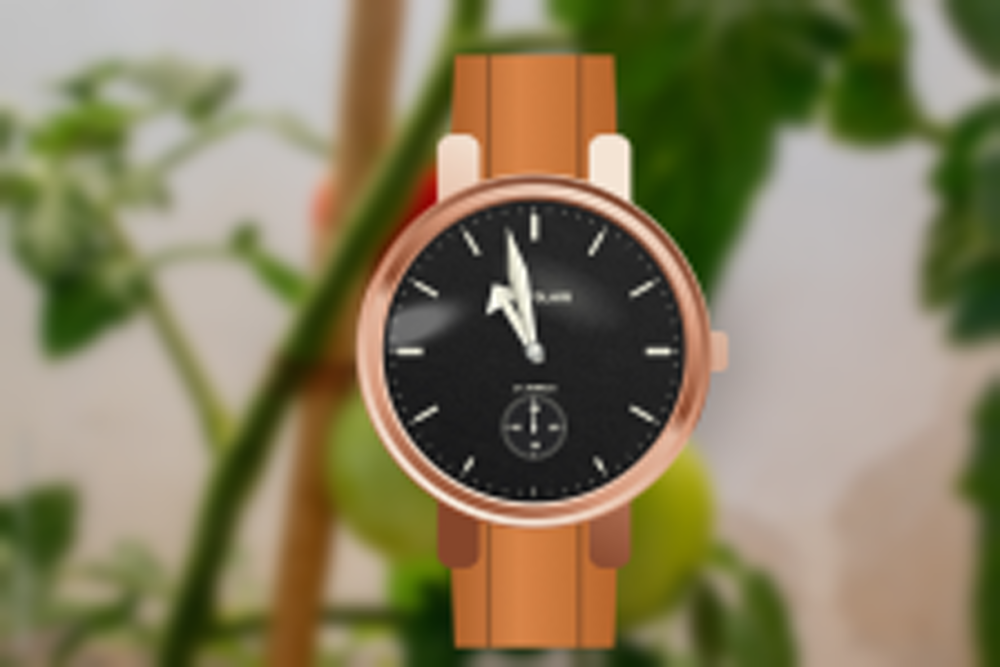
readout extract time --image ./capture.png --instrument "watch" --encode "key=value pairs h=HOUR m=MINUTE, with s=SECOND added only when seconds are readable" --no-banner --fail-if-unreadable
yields h=10 m=58
